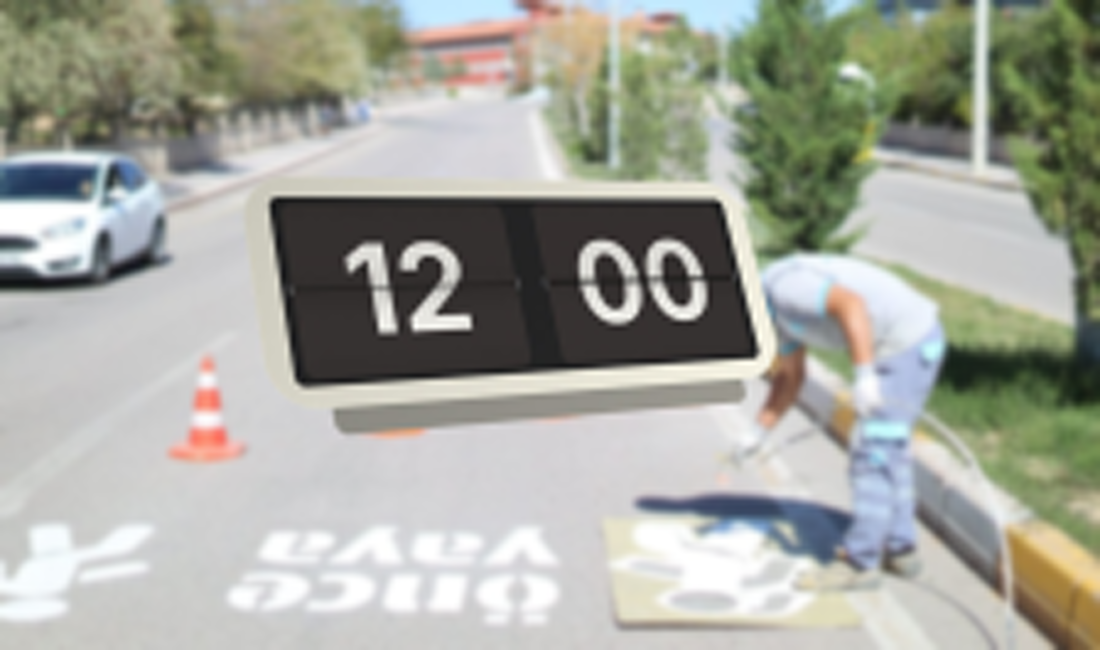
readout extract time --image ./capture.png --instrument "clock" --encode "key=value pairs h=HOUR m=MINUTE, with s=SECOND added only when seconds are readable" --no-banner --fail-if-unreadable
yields h=12 m=0
